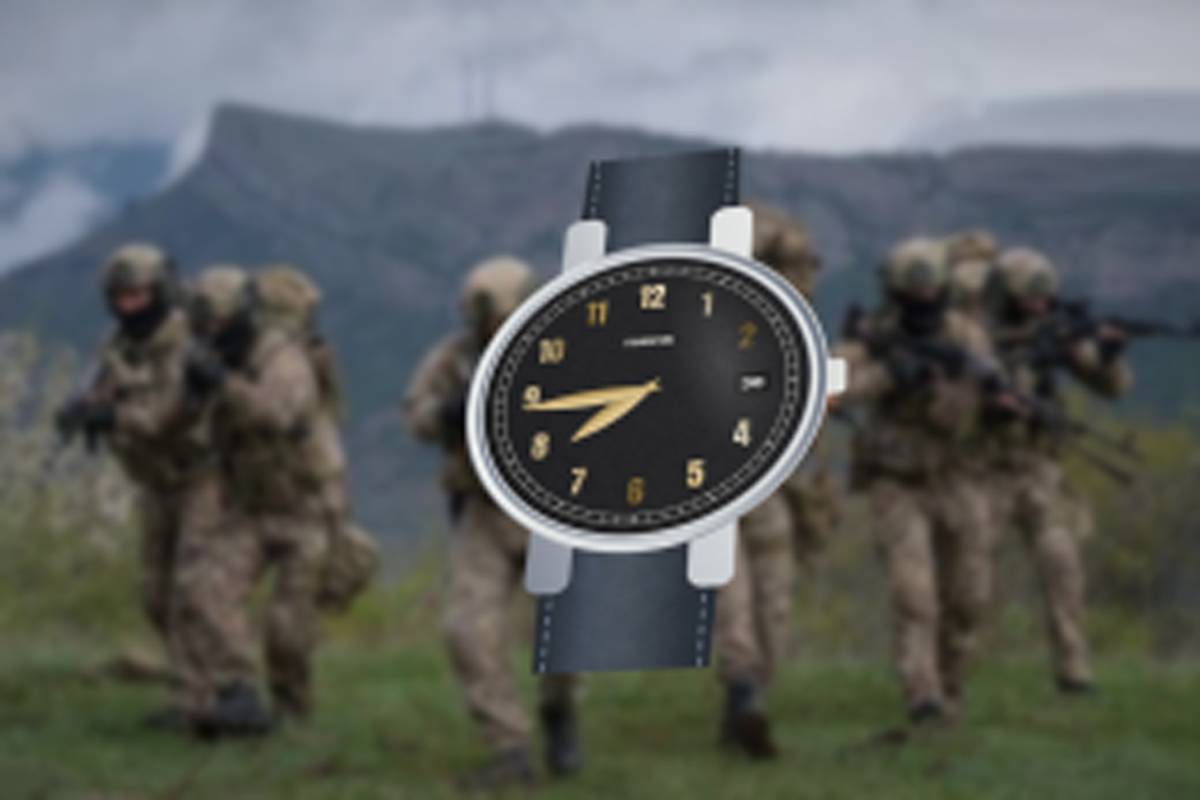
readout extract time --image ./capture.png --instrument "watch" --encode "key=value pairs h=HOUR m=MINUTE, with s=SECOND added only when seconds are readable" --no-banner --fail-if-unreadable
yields h=7 m=44
